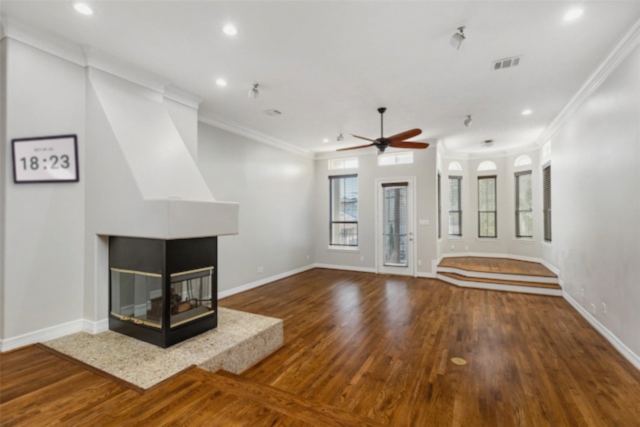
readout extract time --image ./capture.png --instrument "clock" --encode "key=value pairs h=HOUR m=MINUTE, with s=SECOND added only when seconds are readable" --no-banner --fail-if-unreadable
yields h=18 m=23
